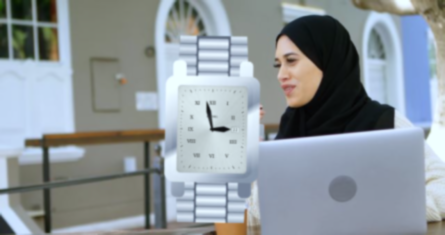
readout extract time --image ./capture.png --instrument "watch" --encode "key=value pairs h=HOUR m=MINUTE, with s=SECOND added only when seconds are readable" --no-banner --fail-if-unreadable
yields h=2 m=58
